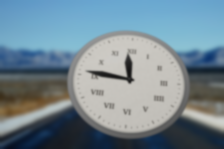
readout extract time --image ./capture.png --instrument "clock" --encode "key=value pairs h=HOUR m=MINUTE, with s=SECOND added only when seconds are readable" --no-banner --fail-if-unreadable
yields h=11 m=46
